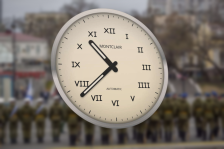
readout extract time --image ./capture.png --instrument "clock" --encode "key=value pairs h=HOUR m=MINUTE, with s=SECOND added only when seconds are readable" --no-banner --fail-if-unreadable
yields h=10 m=38
